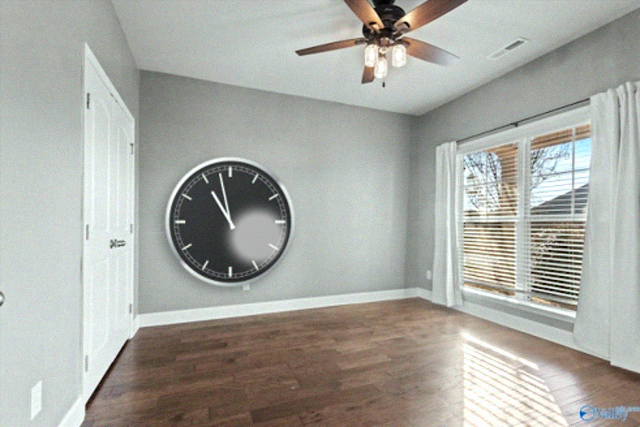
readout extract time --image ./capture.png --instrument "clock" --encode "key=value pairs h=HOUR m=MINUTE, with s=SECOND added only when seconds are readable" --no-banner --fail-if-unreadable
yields h=10 m=58
